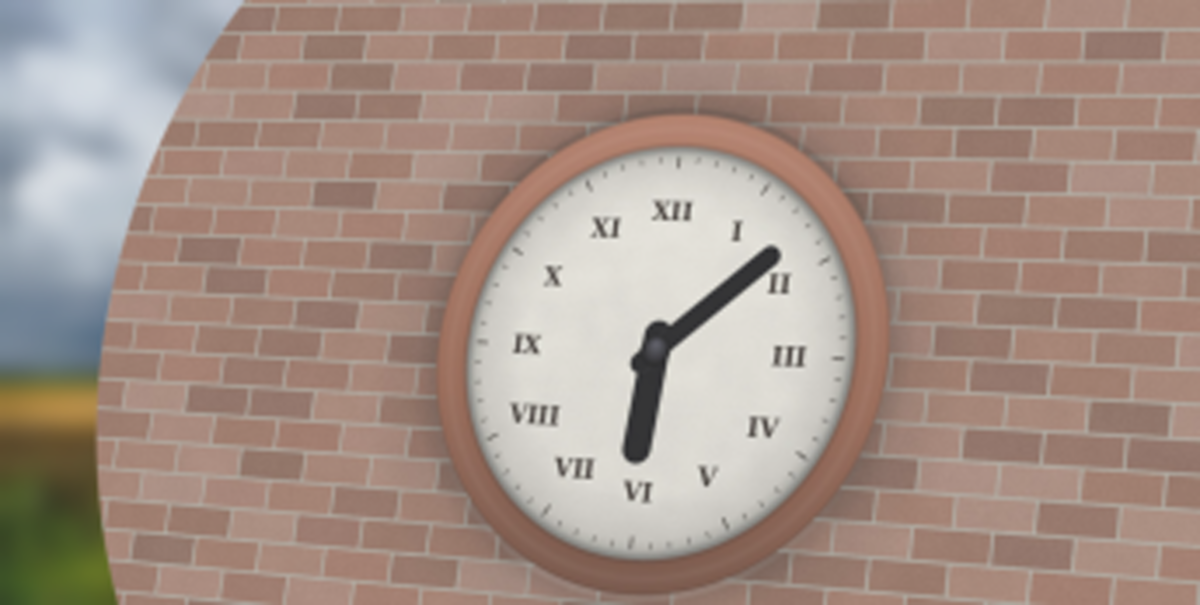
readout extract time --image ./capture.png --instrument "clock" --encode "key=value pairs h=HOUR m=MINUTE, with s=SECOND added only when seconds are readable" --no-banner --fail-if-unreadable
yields h=6 m=8
